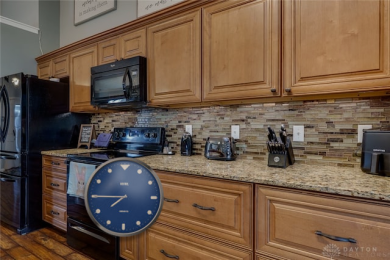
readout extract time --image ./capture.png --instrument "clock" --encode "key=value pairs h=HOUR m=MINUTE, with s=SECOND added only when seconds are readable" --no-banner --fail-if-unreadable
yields h=7 m=45
